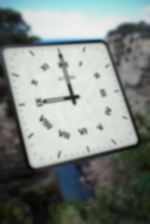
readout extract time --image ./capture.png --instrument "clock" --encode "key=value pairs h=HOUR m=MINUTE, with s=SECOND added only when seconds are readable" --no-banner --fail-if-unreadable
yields h=9 m=0
